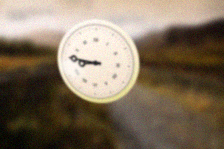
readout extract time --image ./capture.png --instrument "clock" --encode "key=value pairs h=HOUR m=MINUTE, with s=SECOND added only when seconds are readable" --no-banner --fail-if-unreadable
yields h=8 m=46
